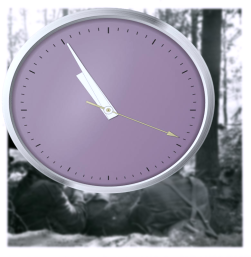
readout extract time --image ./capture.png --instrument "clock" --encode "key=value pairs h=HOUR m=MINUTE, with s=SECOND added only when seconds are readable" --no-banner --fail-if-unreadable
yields h=10 m=55 s=19
